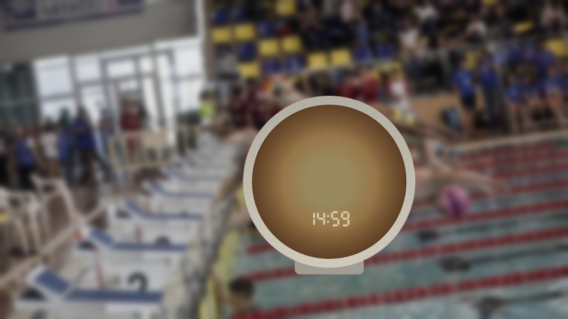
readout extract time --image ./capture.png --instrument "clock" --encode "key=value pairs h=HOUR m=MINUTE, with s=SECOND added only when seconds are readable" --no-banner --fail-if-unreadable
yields h=14 m=59
